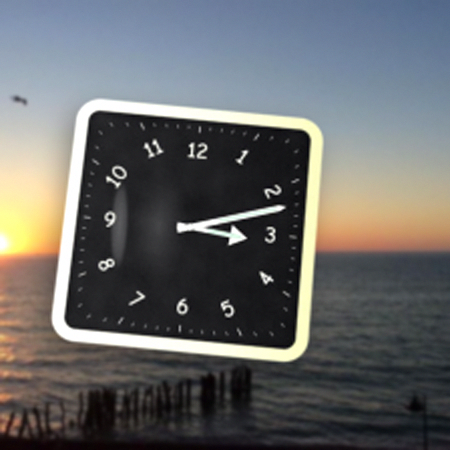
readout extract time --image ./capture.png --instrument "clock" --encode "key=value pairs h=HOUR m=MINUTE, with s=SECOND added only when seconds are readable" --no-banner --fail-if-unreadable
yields h=3 m=12
